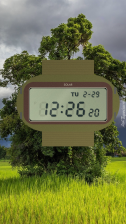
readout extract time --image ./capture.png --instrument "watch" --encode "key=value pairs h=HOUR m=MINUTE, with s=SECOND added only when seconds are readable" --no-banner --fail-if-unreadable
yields h=12 m=26 s=20
